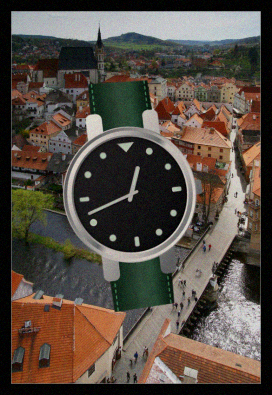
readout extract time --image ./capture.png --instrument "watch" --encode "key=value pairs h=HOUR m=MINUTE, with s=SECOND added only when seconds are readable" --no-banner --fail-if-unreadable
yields h=12 m=42
